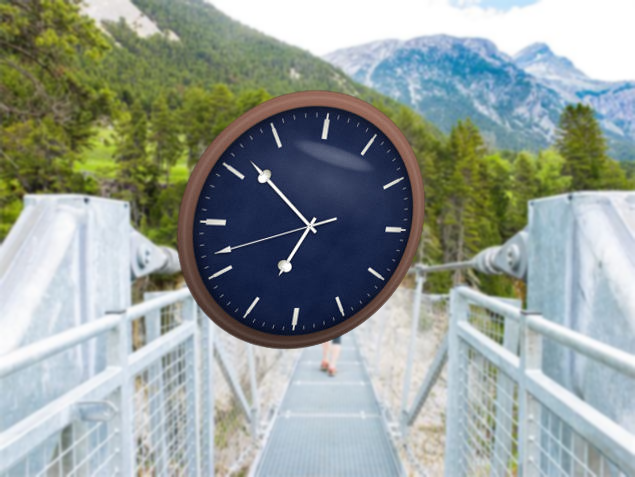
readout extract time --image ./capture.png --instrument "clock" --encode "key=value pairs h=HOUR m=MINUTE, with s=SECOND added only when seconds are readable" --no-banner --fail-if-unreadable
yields h=6 m=51 s=42
